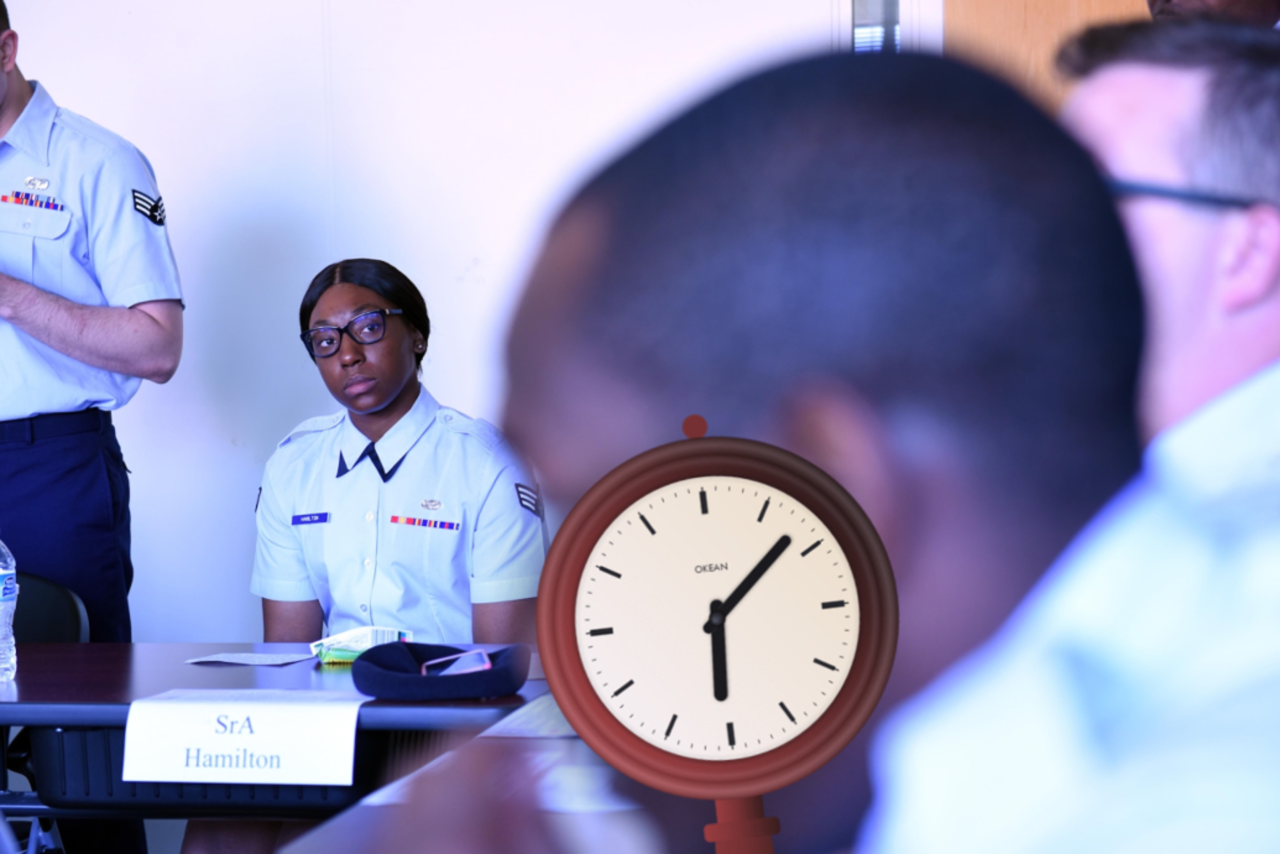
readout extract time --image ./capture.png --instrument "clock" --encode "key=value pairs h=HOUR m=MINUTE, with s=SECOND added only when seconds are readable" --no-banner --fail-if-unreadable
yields h=6 m=8
